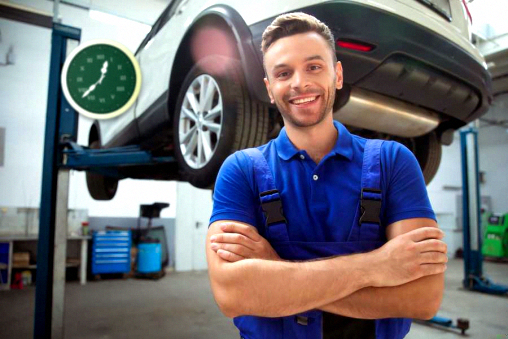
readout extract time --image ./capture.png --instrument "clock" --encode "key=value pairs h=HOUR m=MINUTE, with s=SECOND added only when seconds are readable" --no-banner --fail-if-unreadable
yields h=12 m=38
